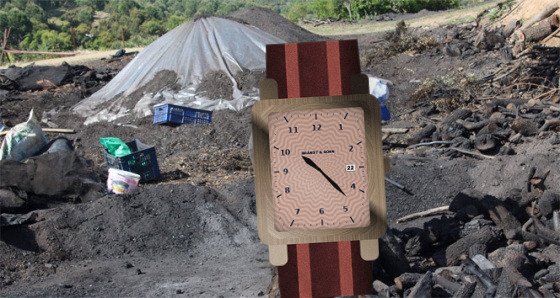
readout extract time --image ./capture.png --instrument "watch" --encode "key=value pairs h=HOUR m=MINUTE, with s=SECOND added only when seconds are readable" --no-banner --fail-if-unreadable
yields h=10 m=23
